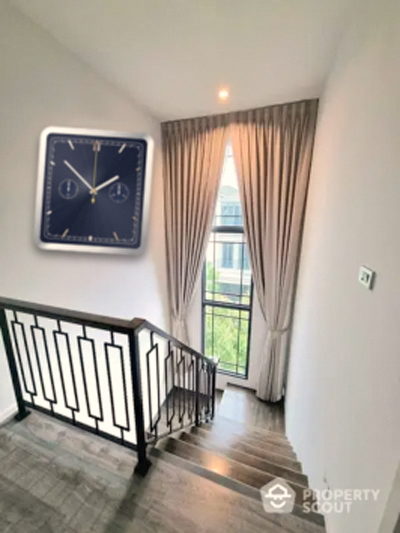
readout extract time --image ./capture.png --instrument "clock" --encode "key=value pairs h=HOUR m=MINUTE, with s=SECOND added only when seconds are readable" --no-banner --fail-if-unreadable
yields h=1 m=52
